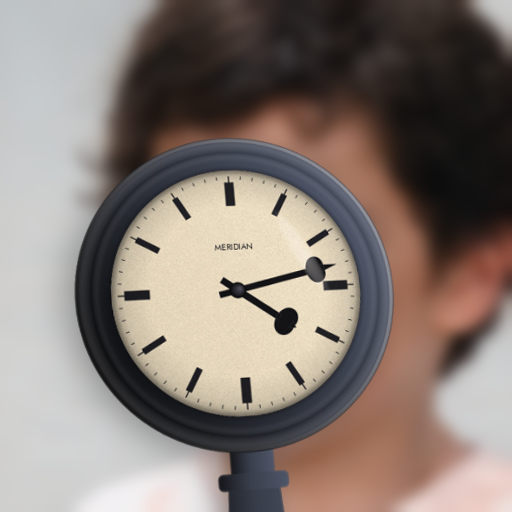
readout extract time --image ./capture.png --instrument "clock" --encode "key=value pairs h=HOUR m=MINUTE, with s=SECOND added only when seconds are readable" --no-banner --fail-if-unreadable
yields h=4 m=13
